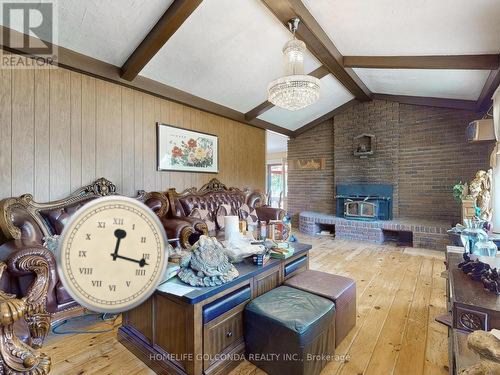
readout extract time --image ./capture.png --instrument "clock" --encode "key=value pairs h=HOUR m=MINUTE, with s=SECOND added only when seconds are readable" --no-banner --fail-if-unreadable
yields h=12 m=17
